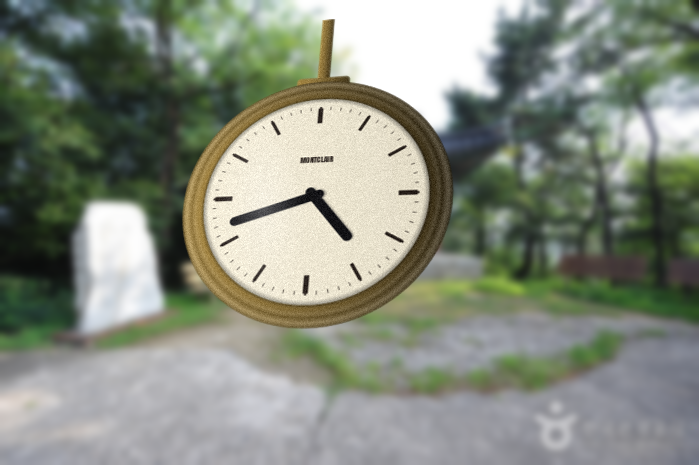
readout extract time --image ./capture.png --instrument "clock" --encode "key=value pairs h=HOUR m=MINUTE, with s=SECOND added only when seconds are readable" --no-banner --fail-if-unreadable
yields h=4 m=42
